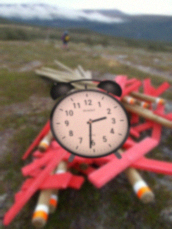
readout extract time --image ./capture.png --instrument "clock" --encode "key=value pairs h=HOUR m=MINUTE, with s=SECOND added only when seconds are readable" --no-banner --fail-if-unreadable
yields h=2 m=31
